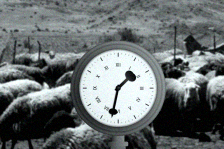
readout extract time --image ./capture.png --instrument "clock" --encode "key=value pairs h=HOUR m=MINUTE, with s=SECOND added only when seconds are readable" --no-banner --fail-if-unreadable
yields h=1 m=32
